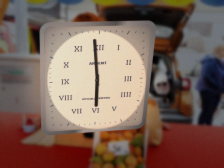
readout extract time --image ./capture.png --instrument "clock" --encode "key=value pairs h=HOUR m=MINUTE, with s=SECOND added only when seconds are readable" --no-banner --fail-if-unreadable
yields h=5 m=59
